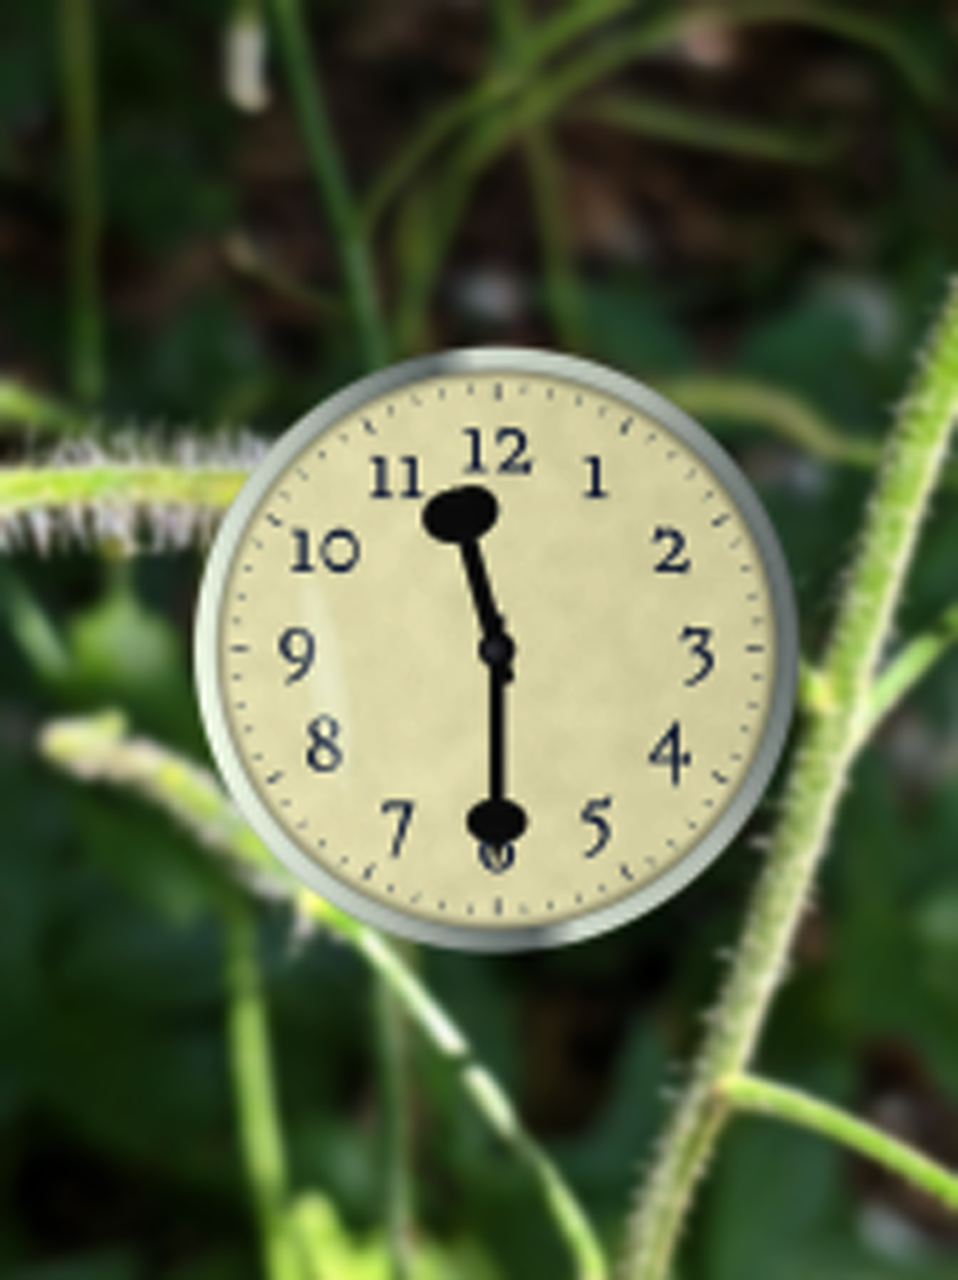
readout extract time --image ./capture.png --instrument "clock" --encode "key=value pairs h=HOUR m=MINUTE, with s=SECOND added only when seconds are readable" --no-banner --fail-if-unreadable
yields h=11 m=30
